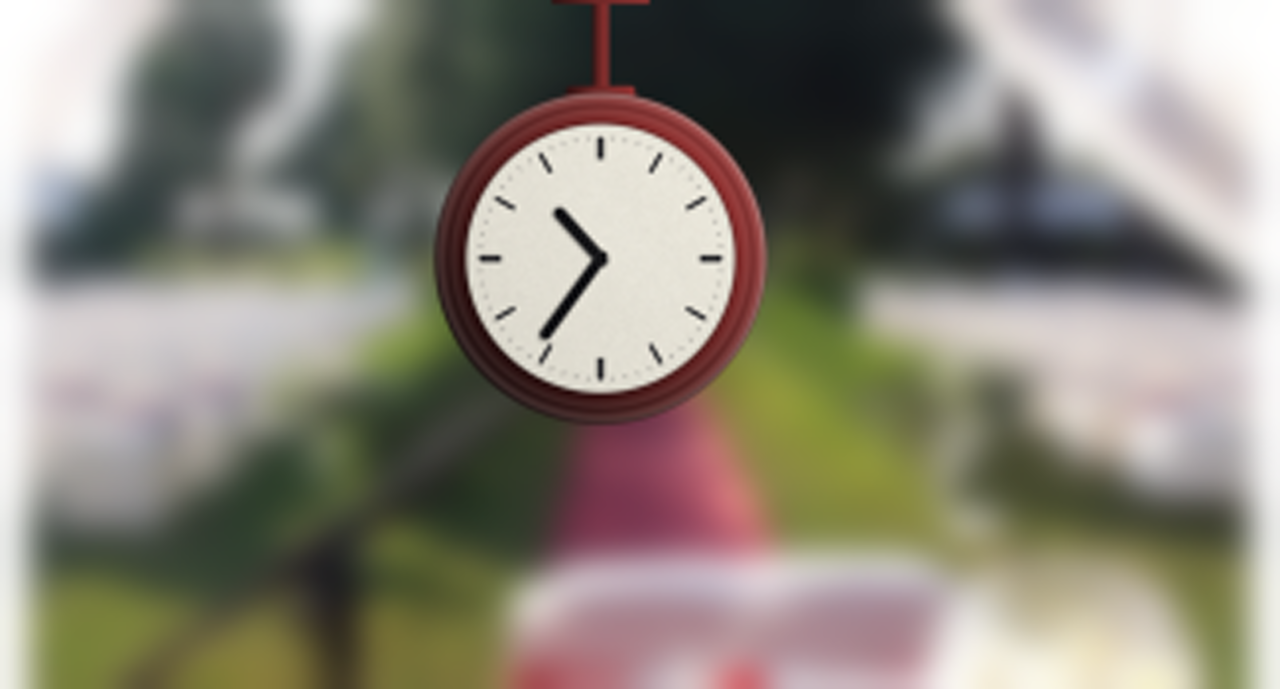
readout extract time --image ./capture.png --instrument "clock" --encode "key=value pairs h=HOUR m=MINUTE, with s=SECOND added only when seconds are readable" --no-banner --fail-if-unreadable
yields h=10 m=36
